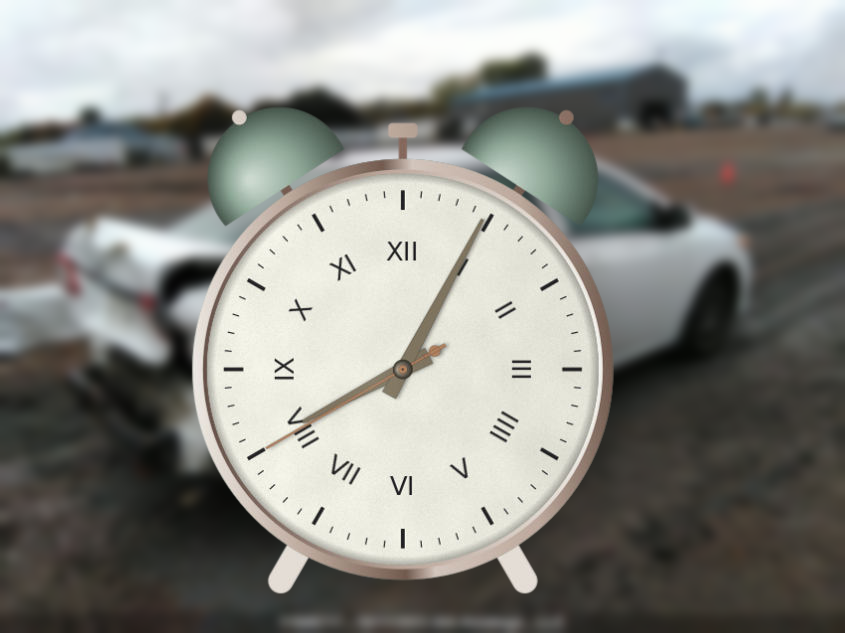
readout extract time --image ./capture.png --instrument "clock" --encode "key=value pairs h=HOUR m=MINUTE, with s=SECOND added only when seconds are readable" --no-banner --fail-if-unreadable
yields h=8 m=4 s=40
